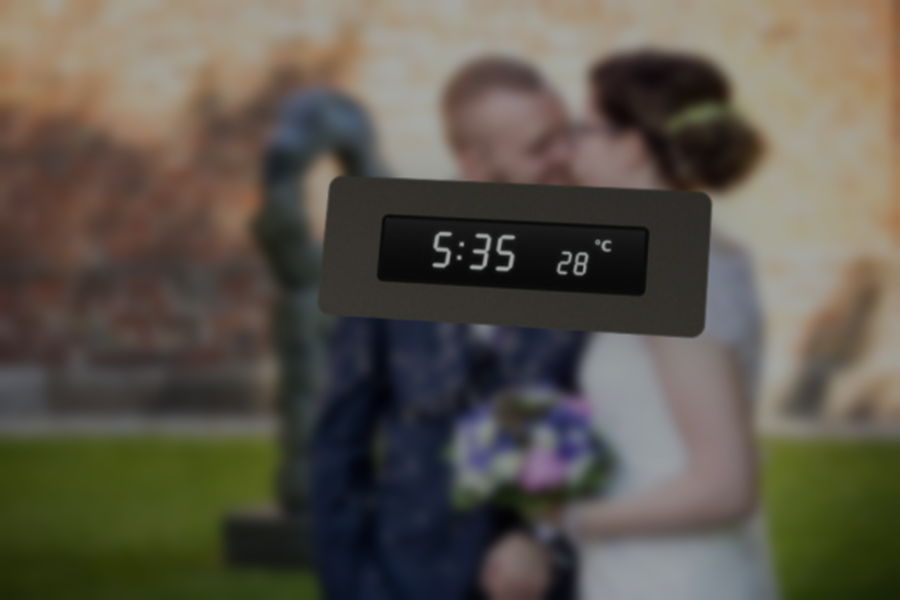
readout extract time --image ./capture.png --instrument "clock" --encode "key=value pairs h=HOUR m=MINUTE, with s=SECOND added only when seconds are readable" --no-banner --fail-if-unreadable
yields h=5 m=35
